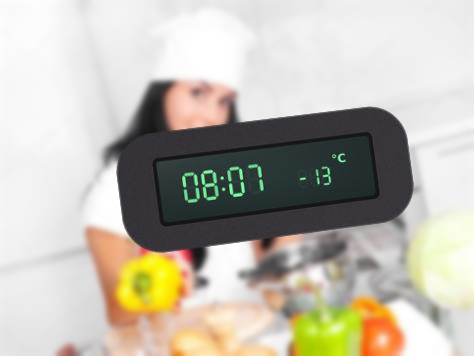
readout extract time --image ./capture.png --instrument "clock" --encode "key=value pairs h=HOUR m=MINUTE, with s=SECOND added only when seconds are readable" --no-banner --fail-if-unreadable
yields h=8 m=7
